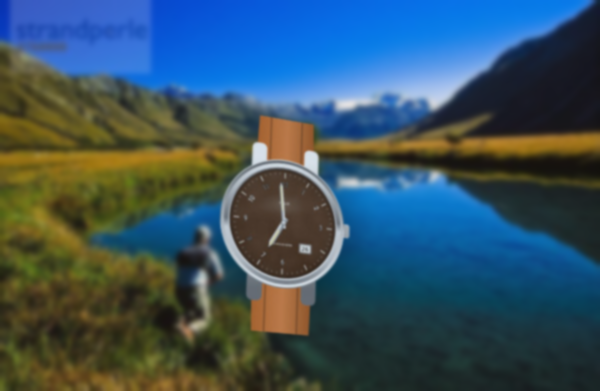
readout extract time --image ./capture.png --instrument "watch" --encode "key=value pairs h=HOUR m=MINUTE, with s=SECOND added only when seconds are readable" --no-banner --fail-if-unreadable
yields h=6 m=59
